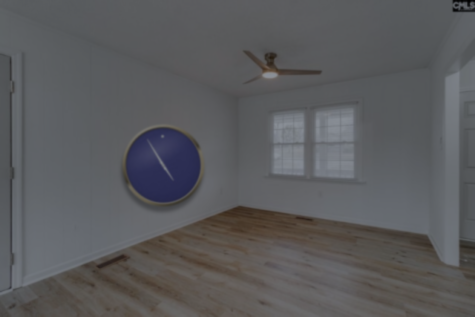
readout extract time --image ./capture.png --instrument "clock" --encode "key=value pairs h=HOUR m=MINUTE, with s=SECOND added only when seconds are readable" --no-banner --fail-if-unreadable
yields h=4 m=55
